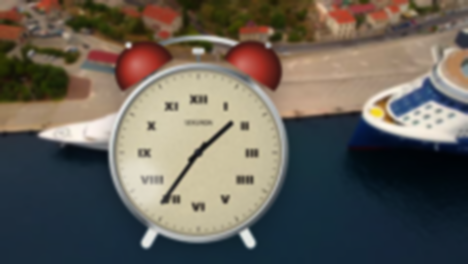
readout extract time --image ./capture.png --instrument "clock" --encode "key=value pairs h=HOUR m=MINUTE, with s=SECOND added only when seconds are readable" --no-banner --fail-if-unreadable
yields h=1 m=36
